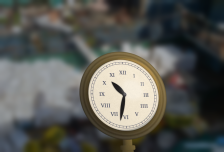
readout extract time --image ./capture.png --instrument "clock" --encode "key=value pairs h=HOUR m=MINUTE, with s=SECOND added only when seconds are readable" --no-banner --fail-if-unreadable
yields h=10 m=32
